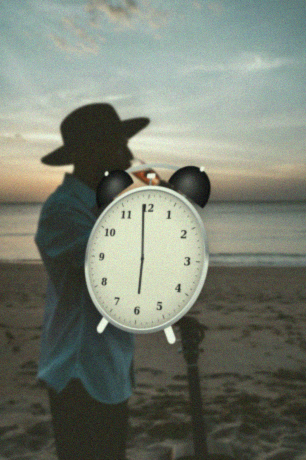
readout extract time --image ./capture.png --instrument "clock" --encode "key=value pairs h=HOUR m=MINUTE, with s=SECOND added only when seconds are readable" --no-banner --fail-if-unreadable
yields h=5 m=59
